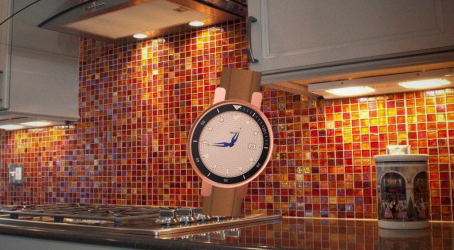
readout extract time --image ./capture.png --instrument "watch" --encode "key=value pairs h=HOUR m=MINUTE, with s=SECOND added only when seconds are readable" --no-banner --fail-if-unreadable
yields h=12 m=44
